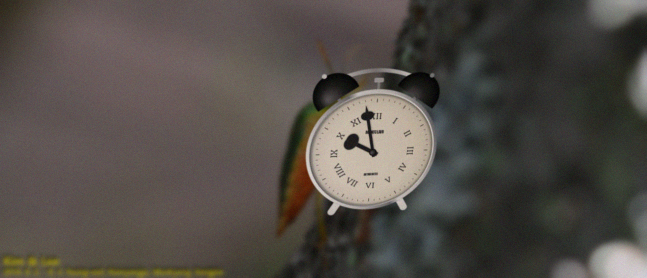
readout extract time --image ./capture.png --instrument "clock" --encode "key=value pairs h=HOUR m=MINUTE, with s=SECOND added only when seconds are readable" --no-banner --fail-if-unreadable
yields h=9 m=58
